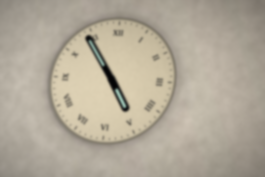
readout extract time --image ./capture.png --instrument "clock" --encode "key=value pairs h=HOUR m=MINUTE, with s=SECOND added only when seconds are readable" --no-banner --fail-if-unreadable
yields h=4 m=54
